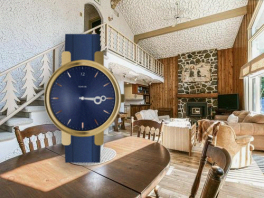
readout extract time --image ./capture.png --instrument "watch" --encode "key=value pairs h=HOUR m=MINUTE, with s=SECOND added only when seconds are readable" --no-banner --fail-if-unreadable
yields h=3 m=15
